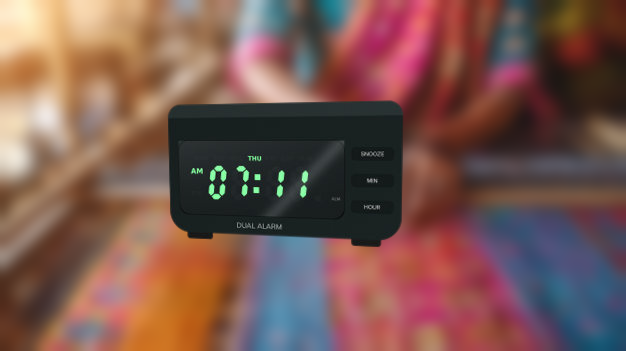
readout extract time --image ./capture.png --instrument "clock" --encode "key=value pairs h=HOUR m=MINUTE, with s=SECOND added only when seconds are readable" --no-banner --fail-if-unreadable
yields h=7 m=11
